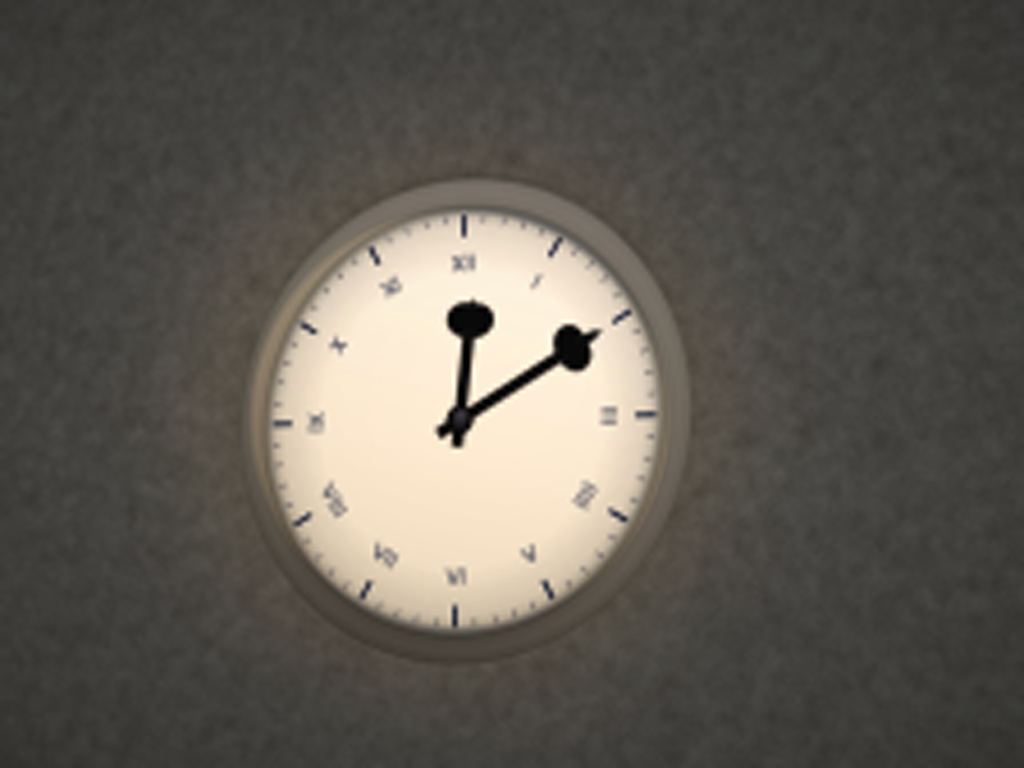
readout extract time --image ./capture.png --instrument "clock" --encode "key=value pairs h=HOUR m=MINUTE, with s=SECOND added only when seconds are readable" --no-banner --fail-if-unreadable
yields h=12 m=10
